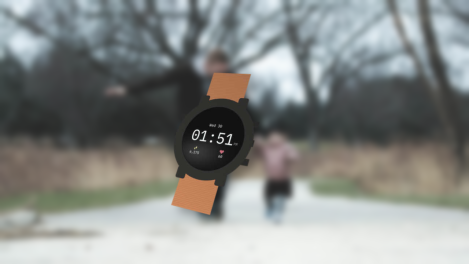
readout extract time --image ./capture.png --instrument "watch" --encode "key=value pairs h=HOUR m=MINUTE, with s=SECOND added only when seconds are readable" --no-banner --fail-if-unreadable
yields h=1 m=51
